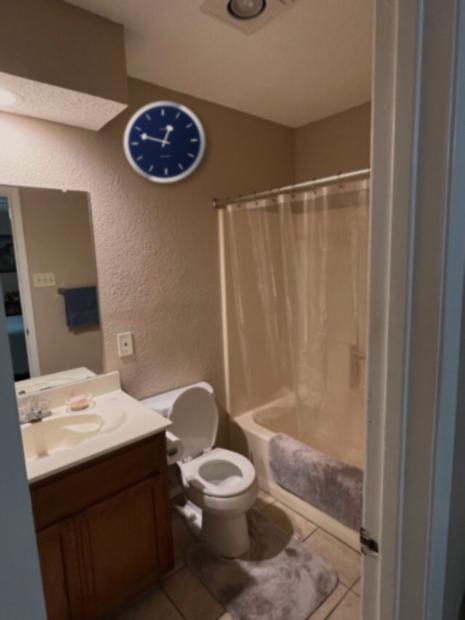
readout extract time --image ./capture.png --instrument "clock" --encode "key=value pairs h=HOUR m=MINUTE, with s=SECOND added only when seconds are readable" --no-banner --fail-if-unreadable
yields h=12 m=48
